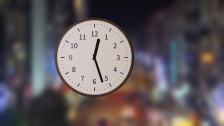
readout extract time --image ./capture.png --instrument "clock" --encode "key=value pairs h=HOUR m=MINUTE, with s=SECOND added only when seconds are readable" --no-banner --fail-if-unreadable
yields h=12 m=27
